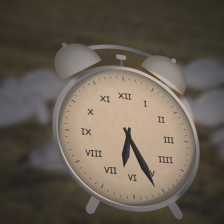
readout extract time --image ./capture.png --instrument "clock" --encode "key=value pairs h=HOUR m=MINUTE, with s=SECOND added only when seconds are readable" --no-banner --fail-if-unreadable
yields h=6 m=26
